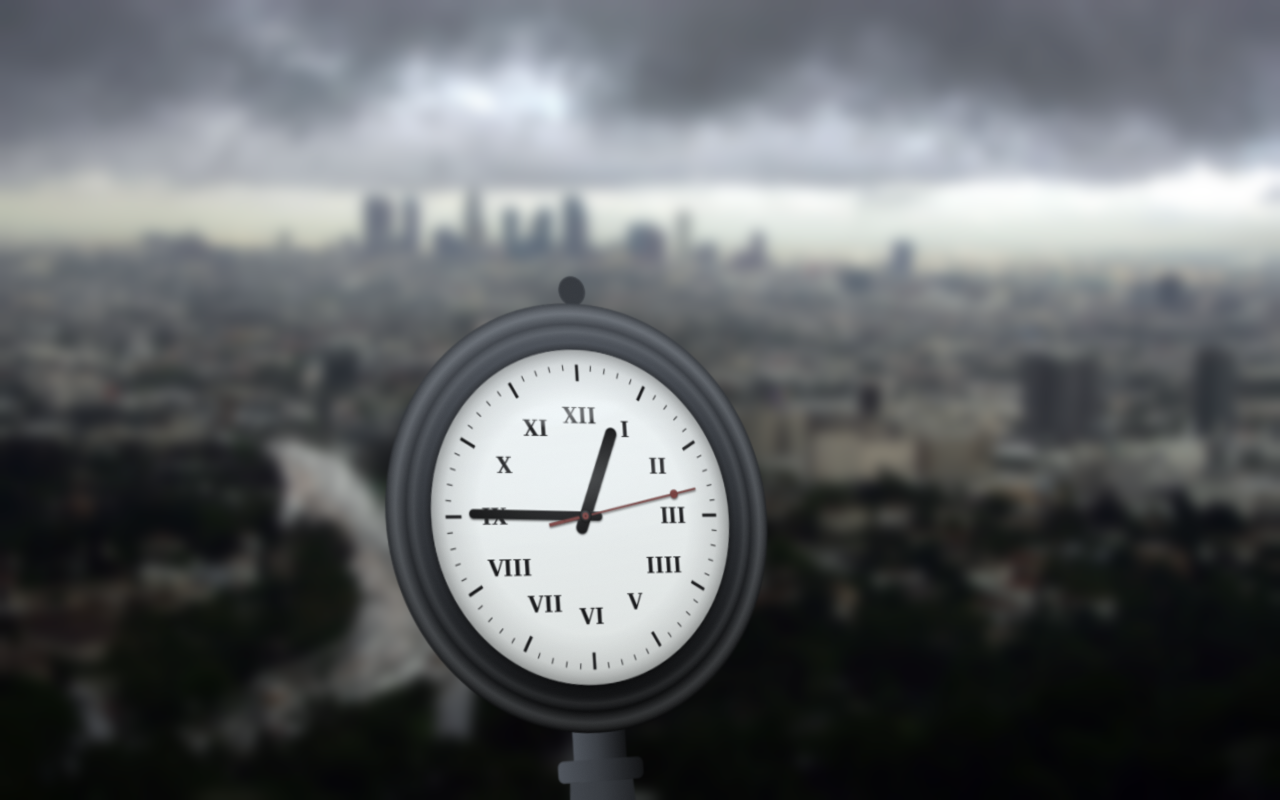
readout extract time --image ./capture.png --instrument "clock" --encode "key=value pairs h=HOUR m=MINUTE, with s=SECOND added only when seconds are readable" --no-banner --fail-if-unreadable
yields h=12 m=45 s=13
